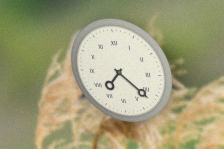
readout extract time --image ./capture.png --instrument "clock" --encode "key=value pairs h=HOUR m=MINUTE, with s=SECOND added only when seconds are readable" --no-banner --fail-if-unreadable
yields h=7 m=22
